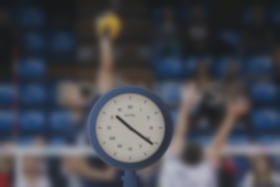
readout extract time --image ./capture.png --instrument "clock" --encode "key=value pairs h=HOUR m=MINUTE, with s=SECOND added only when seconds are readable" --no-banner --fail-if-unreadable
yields h=10 m=21
